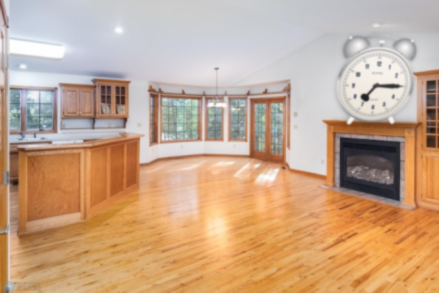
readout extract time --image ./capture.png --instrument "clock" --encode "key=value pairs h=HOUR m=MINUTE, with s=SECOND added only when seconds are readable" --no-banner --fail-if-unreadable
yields h=7 m=15
